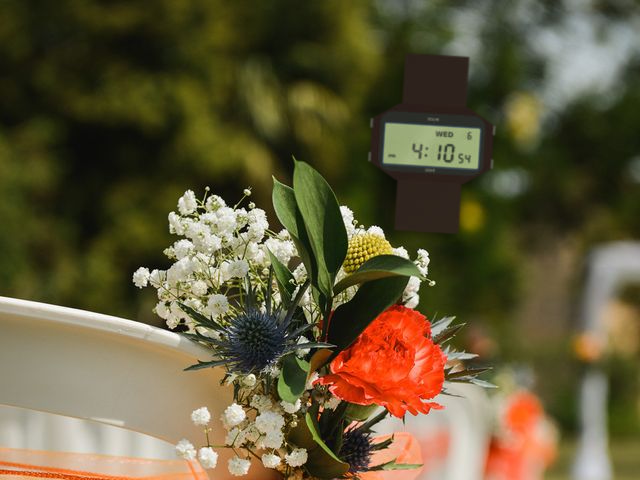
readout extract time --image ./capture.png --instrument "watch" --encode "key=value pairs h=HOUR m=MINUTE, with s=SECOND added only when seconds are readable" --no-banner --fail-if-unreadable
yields h=4 m=10 s=54
